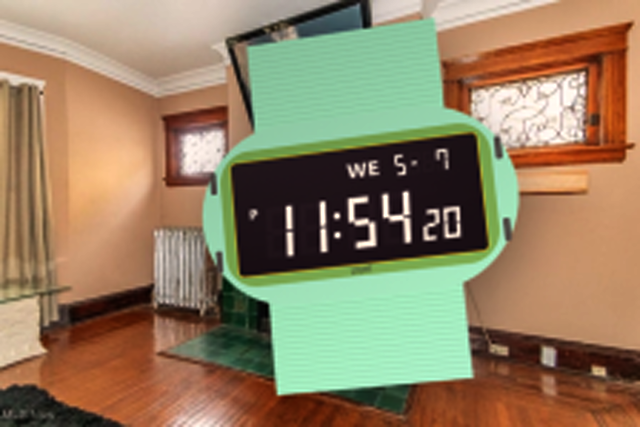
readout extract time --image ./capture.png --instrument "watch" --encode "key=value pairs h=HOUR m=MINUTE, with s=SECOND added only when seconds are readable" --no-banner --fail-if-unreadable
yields h=11 m=54 s=20
